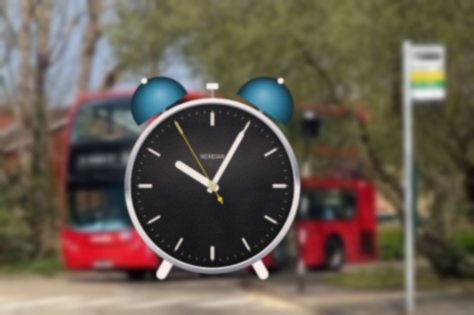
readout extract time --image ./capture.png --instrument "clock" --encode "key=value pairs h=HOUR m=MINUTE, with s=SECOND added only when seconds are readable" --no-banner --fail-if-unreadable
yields h=10 m=4 s=55
